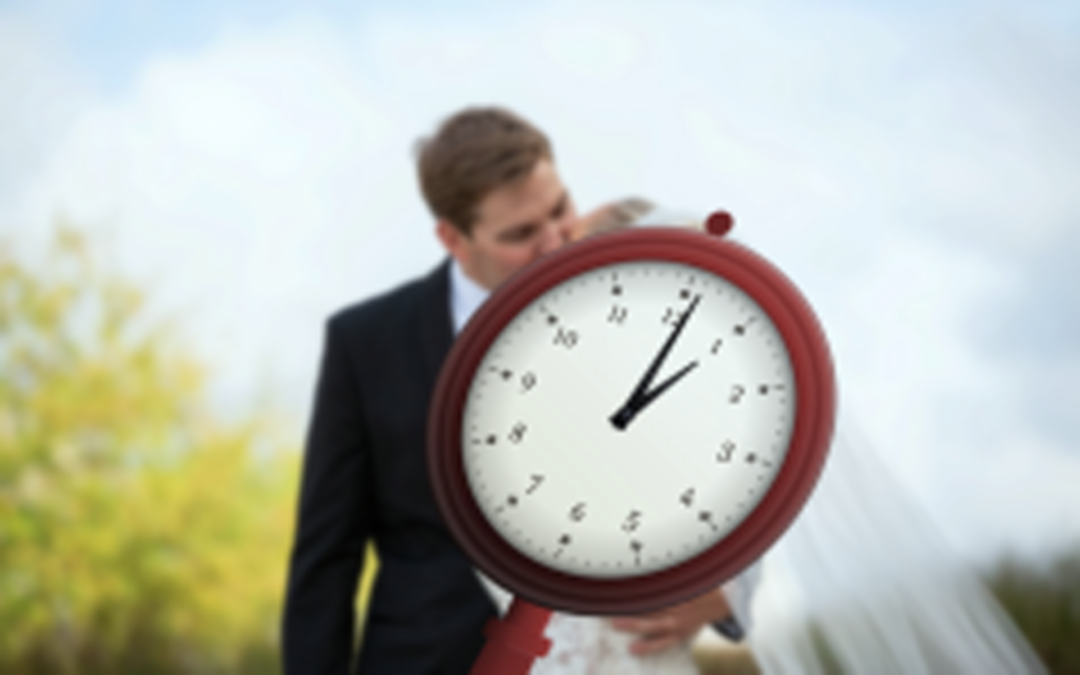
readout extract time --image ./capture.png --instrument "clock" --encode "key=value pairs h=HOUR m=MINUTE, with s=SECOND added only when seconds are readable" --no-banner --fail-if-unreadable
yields h=1 m=1
